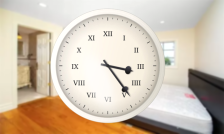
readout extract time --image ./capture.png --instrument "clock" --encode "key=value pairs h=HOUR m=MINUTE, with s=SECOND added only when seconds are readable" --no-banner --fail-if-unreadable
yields h=3 m=24
